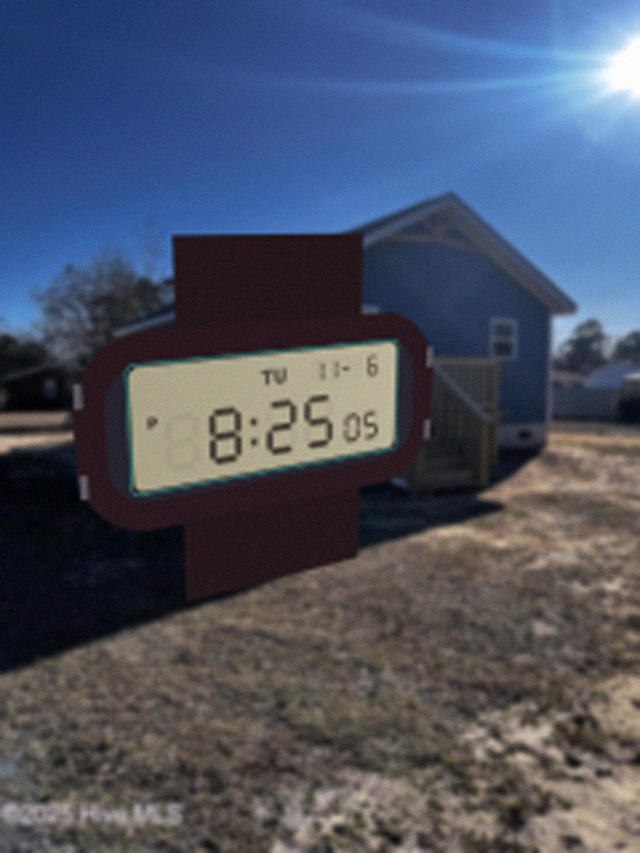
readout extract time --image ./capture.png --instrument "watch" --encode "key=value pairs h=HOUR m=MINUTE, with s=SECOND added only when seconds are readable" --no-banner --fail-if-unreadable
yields h=8 m=25 s=5
